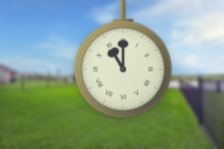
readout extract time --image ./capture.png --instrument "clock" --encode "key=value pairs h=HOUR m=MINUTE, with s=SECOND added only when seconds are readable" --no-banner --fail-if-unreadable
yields h=11 m=0
